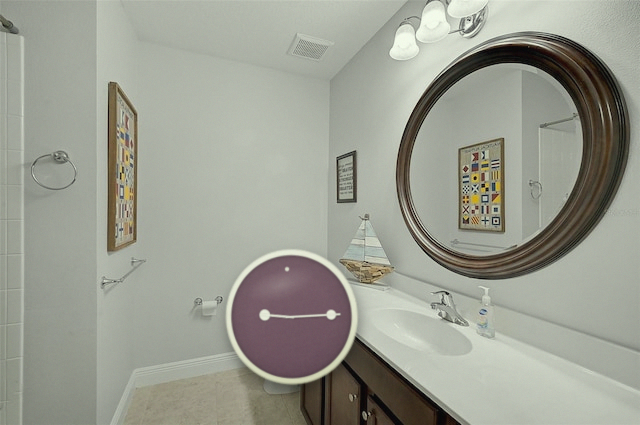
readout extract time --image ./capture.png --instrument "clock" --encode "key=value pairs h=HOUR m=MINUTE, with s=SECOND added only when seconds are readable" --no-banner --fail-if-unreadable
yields h=9 m=15
